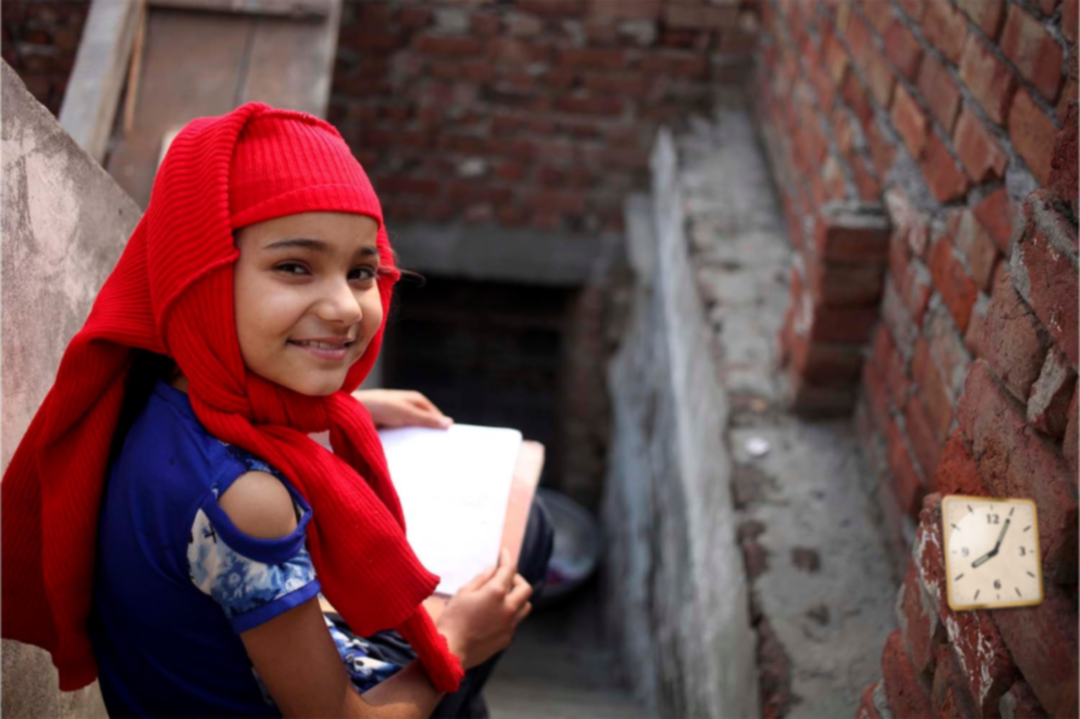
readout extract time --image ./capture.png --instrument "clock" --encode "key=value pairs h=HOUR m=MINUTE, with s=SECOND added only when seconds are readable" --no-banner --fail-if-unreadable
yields h=8 m=5
